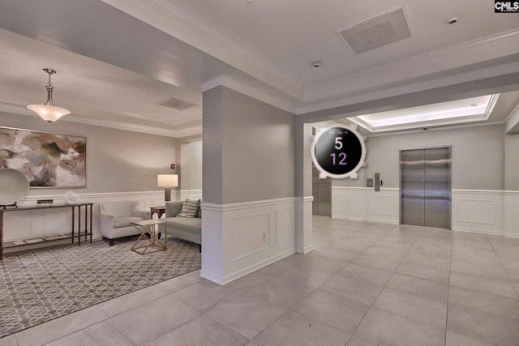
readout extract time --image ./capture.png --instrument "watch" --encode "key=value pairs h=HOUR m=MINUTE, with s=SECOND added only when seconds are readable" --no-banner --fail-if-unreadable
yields h=5 m=12
